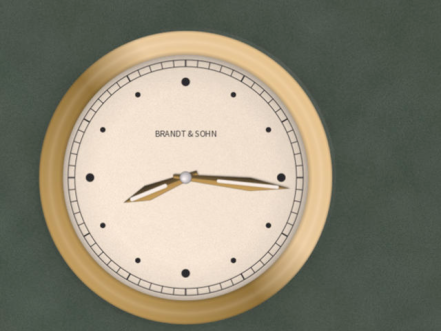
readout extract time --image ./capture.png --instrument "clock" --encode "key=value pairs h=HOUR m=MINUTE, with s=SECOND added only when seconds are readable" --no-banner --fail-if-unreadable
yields h=8 m=16
